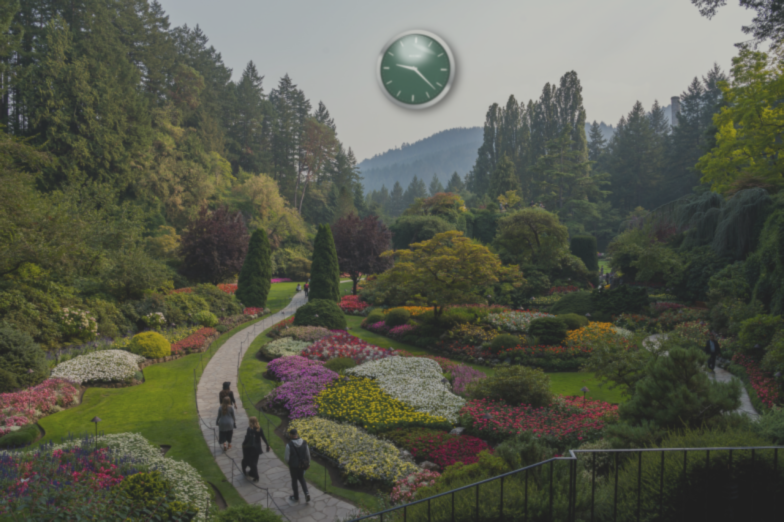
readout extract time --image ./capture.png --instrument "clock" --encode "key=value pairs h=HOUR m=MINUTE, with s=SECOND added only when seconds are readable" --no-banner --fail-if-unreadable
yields h=9 m=22
